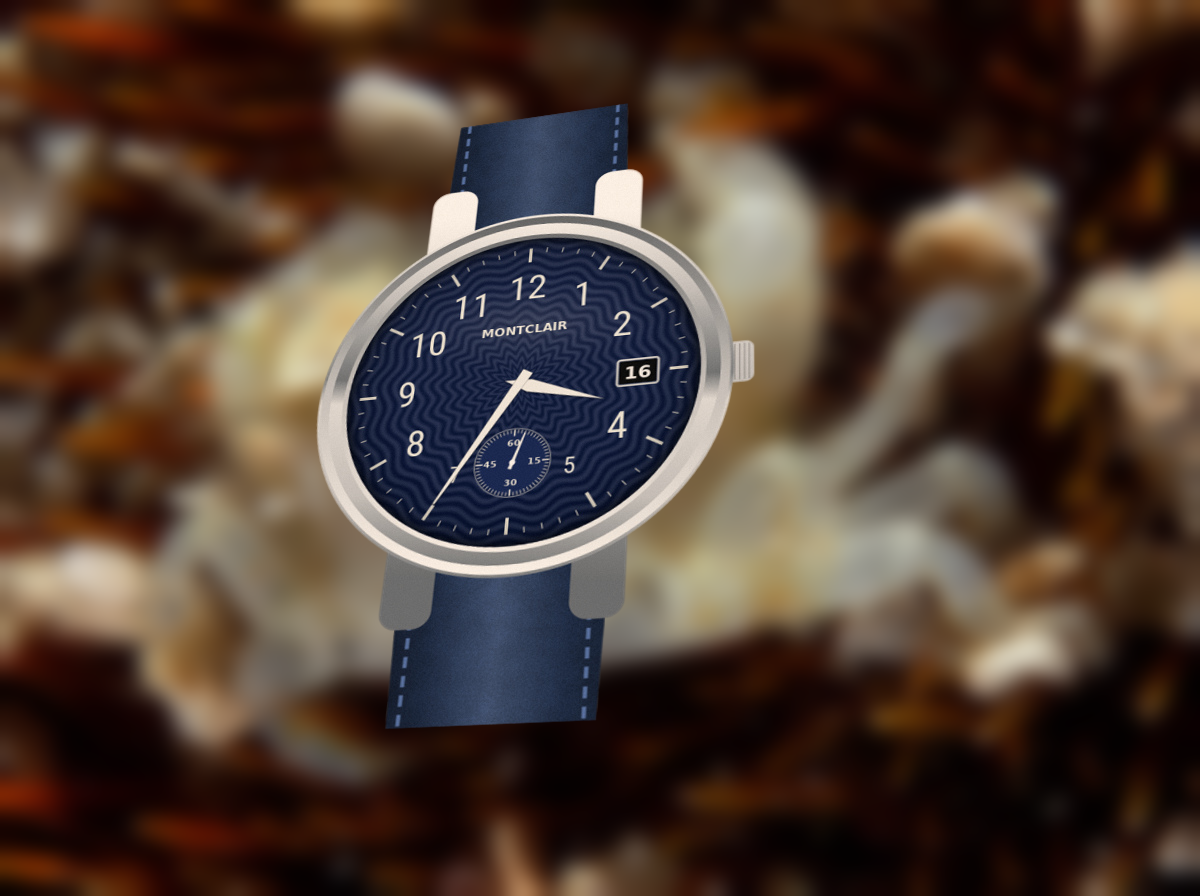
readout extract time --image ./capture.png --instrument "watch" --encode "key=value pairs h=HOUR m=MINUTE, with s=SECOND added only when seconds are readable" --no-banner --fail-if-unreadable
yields h=3 m=35 s=3
